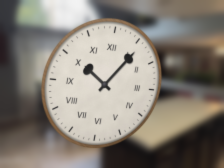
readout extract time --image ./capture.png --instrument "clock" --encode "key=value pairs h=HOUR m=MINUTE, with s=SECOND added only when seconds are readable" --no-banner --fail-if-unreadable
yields h=10 m=6
